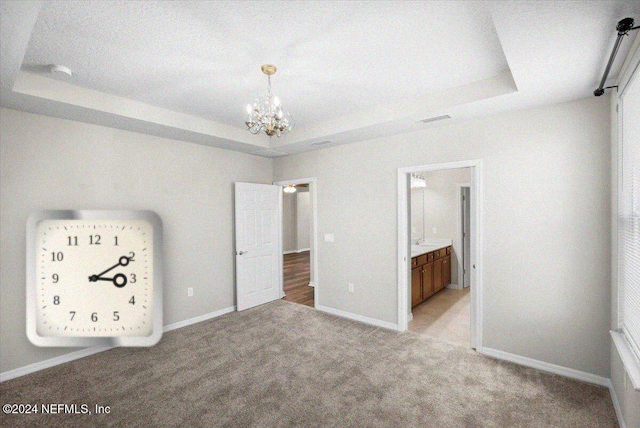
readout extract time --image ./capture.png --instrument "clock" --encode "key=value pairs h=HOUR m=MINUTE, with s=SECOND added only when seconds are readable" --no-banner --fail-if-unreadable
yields h=3 m=10
